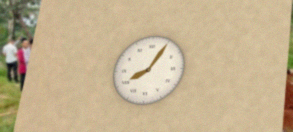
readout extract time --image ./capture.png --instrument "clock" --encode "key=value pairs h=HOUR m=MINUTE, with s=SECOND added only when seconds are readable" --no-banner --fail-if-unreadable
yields h=8 m=5
